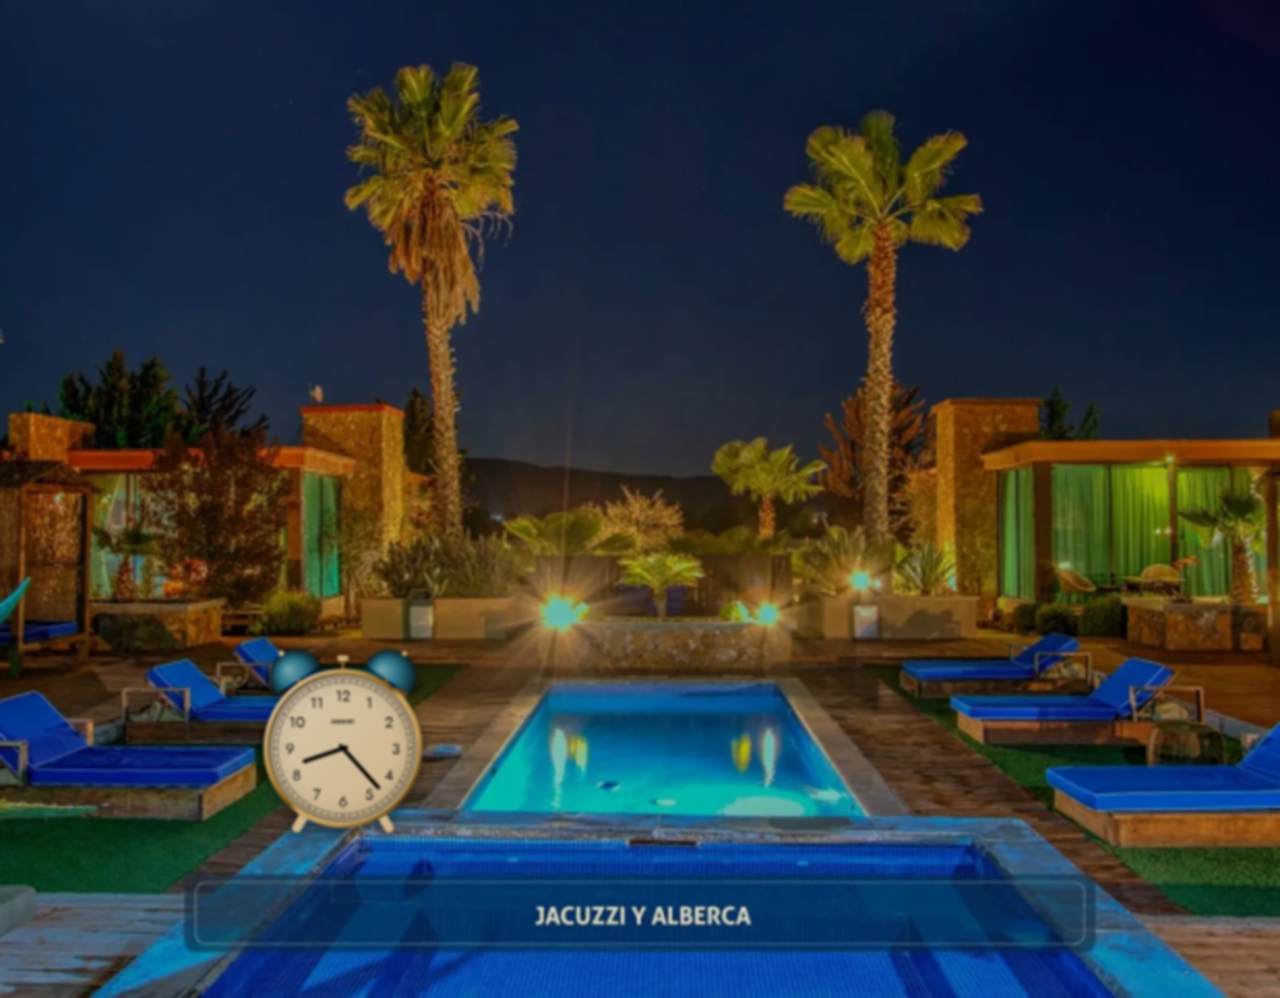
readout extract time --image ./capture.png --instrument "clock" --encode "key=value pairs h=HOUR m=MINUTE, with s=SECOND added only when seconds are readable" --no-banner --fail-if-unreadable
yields h=8 m=23
